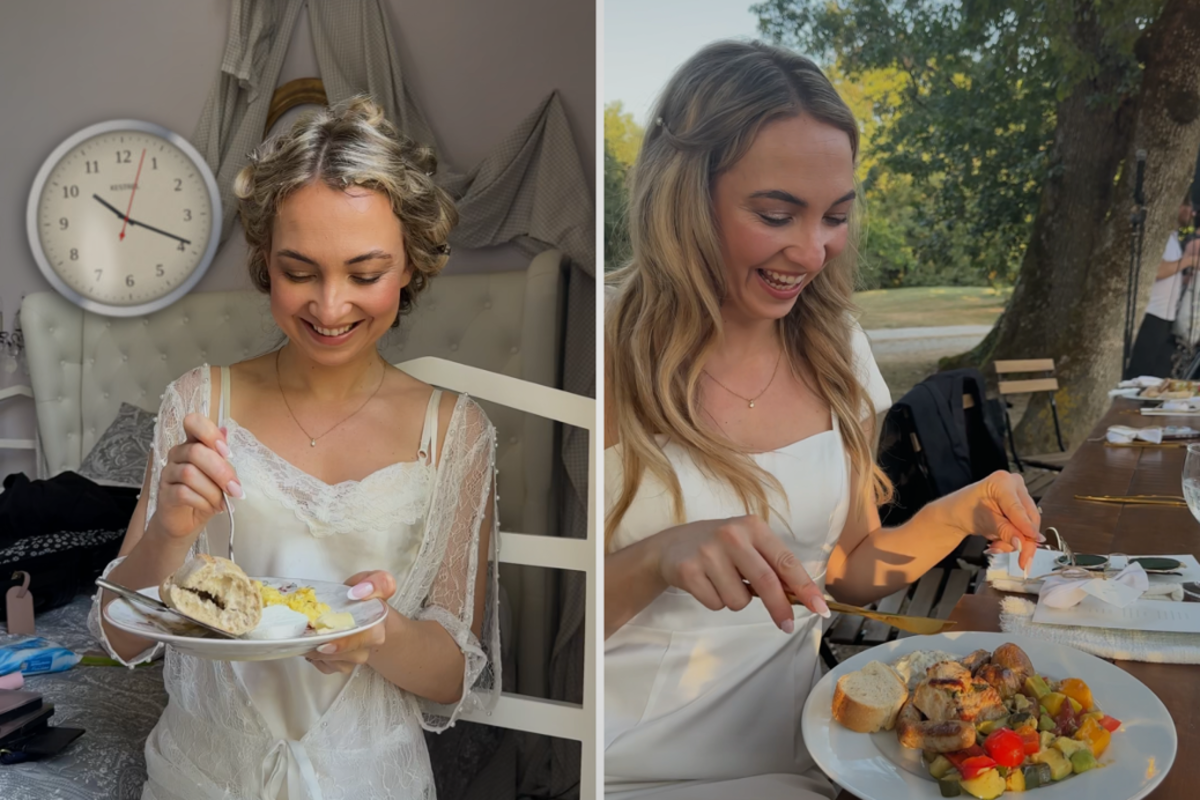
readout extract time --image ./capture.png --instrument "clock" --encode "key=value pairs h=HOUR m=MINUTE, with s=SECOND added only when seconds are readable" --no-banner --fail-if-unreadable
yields h=10 m=19 s=3
